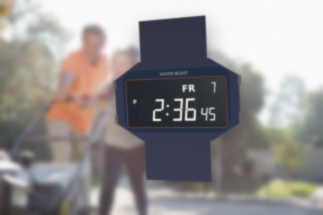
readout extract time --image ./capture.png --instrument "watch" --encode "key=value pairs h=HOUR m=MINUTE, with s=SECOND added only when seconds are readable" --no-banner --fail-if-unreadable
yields h=2 m=36 s=45
